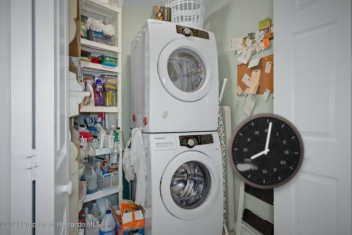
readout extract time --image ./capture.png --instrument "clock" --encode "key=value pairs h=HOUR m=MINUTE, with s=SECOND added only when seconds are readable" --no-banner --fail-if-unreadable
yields h=8 m=1
